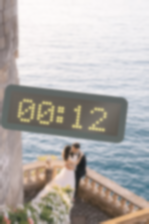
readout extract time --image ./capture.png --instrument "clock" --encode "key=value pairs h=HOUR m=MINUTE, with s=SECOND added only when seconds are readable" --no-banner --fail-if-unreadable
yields h=0 m=12
